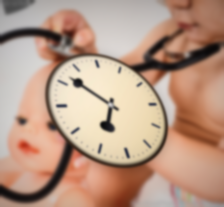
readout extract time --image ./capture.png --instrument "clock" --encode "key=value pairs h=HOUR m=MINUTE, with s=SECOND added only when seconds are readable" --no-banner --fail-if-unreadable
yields h=6 m=52
